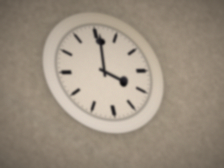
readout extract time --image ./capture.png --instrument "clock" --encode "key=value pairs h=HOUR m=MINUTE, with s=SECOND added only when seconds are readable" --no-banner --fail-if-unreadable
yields h=4 m=1
